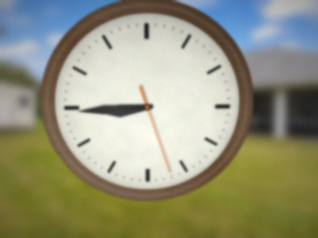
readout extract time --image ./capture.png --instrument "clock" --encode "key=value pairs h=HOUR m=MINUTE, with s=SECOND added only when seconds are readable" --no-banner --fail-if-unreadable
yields h=8 m=44 s=27
